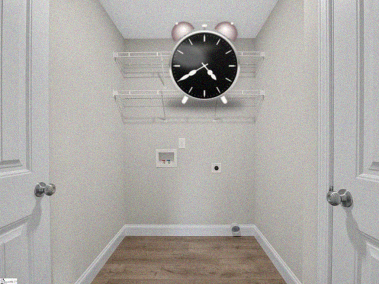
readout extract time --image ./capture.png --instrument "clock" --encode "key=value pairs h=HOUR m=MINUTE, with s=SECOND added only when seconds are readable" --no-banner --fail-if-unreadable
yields h=4 m=40
